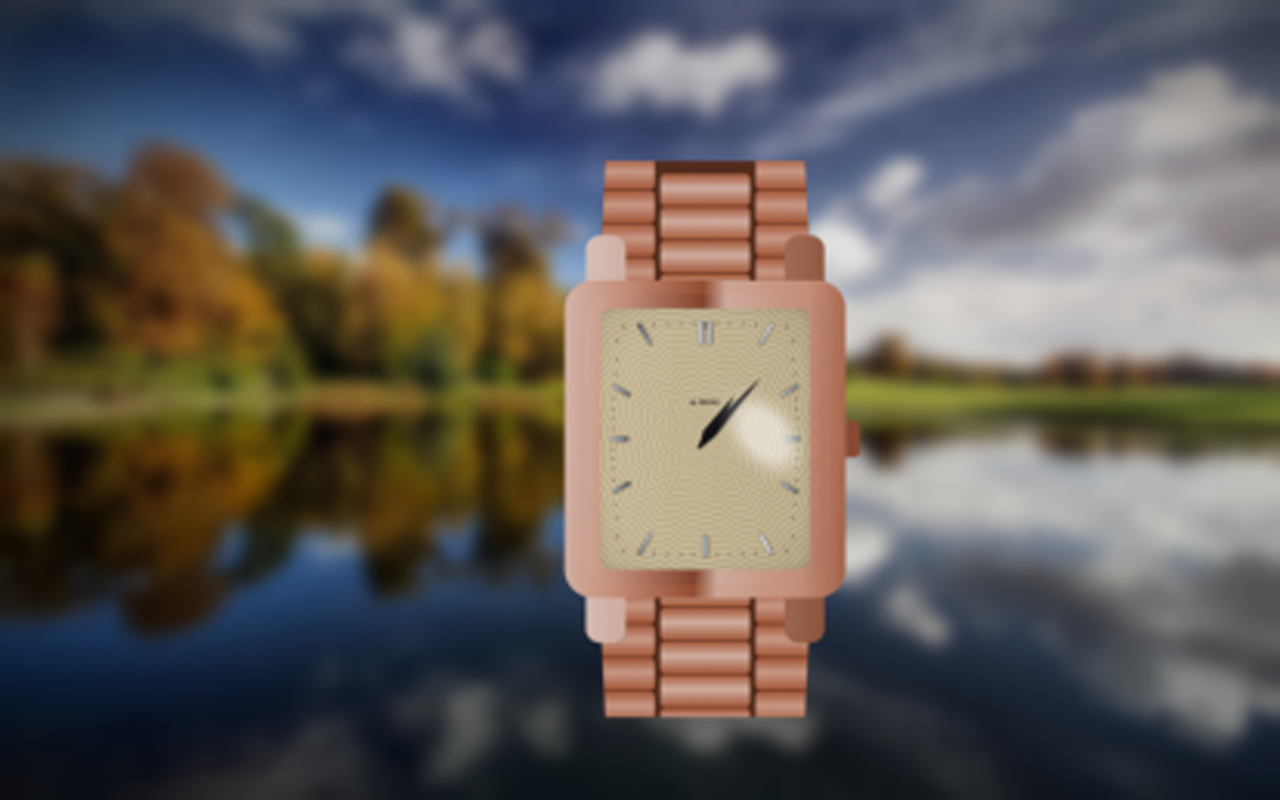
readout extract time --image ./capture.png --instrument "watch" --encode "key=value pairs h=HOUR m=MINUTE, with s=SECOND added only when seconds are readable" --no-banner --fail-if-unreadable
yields h=1 m=7
